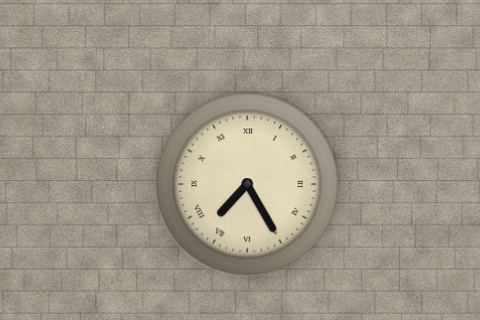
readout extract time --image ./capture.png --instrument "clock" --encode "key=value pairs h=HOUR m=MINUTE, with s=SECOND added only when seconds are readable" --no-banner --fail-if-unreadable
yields h=7 m=25
